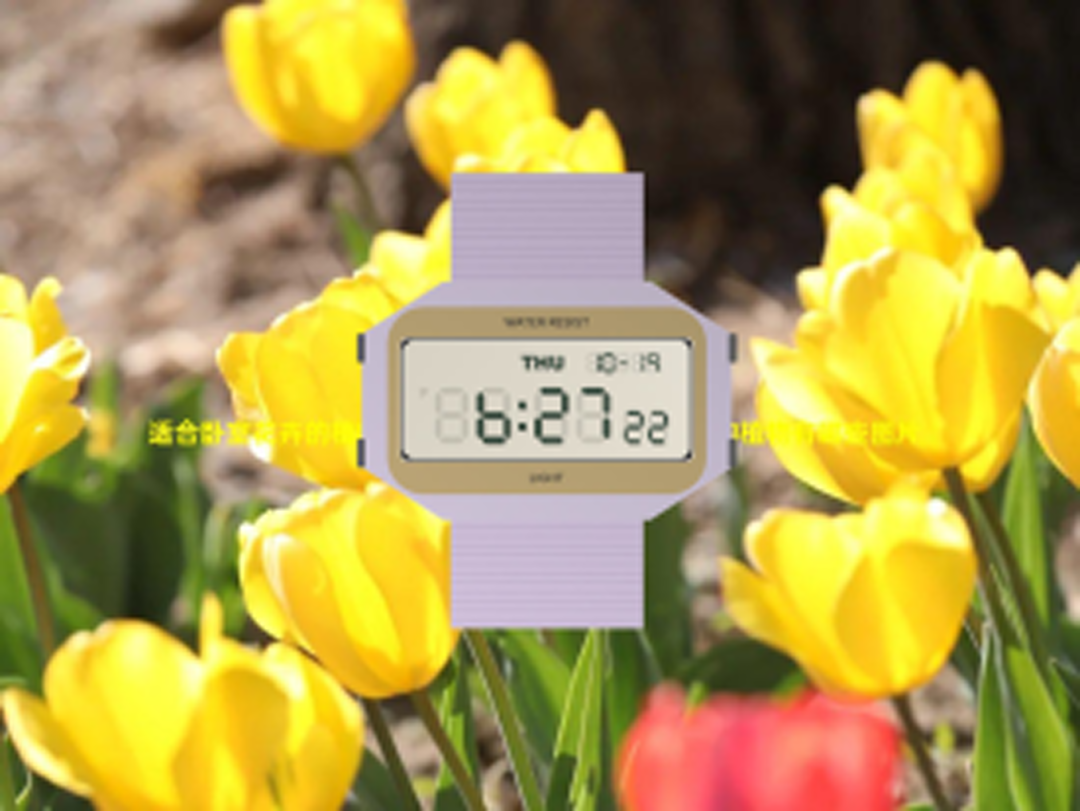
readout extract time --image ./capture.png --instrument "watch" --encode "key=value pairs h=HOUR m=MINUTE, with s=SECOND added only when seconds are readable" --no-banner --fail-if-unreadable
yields h=6 m=27 s=22
